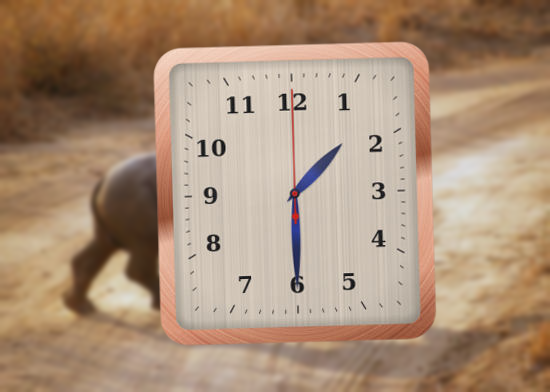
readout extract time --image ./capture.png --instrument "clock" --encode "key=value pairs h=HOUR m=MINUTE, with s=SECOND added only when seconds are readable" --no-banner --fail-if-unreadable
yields h=1 m=30 s=0
